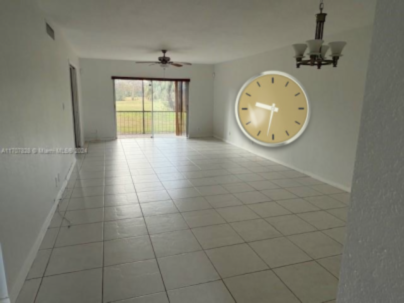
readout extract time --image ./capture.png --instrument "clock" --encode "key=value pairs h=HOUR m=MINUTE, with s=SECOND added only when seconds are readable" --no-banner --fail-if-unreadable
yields h=9 m=32
